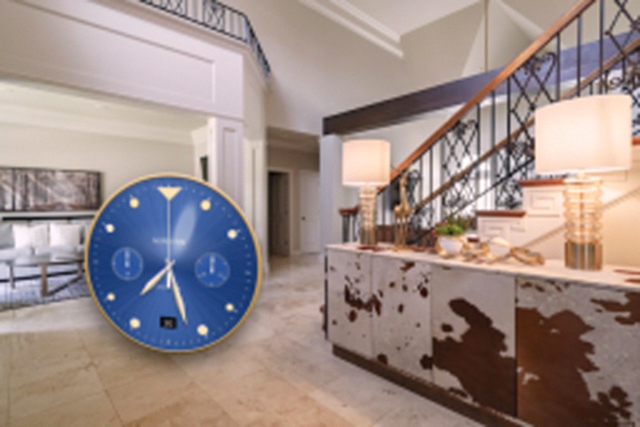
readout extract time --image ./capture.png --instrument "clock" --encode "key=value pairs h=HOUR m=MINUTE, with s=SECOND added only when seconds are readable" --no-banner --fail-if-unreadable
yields h=7 m=27
